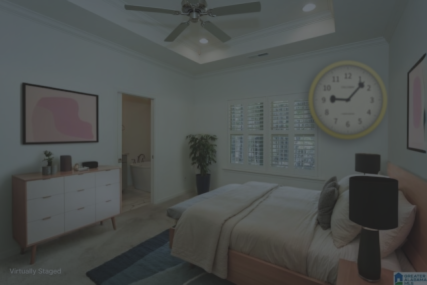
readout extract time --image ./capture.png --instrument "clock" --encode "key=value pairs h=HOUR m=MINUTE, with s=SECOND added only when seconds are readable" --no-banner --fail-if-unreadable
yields h=9 m=7
